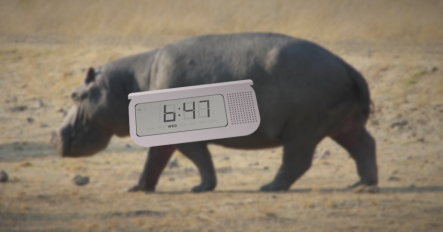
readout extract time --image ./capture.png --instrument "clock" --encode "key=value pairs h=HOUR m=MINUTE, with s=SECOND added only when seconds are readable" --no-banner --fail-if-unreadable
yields h=6 m=47
